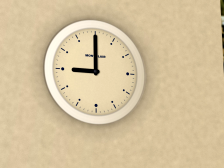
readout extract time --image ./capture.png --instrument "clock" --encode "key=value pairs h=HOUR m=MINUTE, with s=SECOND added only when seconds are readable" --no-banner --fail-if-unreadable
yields h=9 m=0
